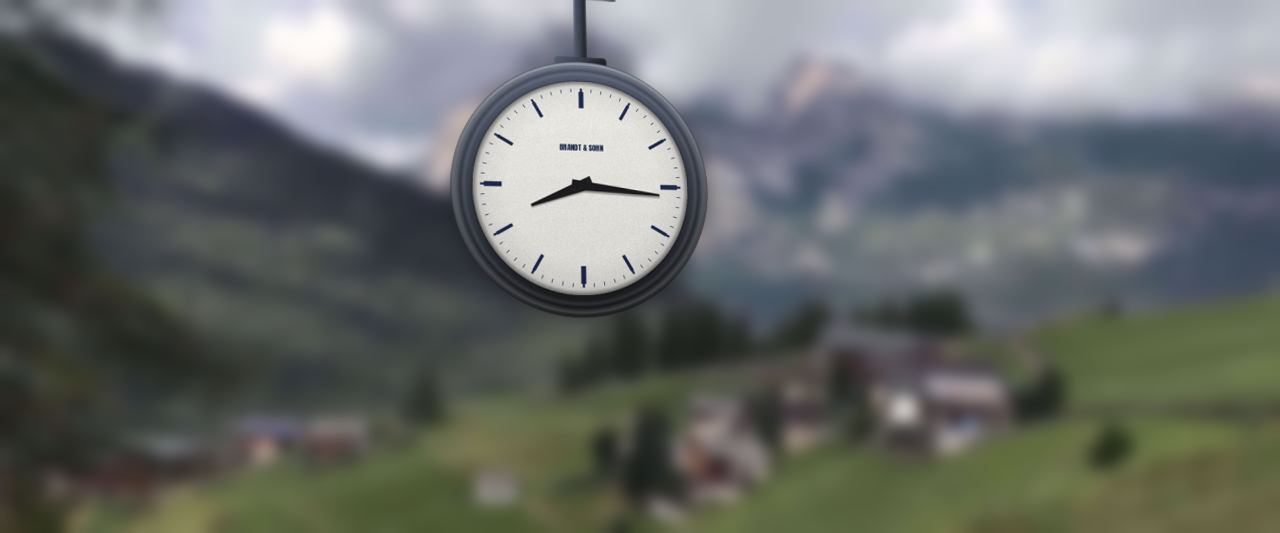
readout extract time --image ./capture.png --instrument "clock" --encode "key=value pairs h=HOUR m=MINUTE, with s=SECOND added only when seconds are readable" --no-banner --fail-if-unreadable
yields h=8 m=16
